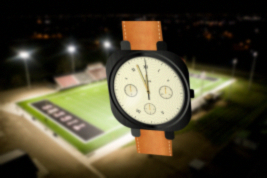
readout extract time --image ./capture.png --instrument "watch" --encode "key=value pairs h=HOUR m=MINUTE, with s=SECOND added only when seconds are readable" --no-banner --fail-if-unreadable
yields h=11 m=57
